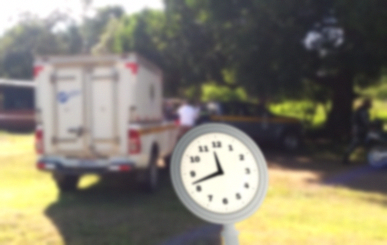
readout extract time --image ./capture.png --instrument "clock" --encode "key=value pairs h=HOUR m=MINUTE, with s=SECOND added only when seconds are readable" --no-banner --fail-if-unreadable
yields h=11 m=42
